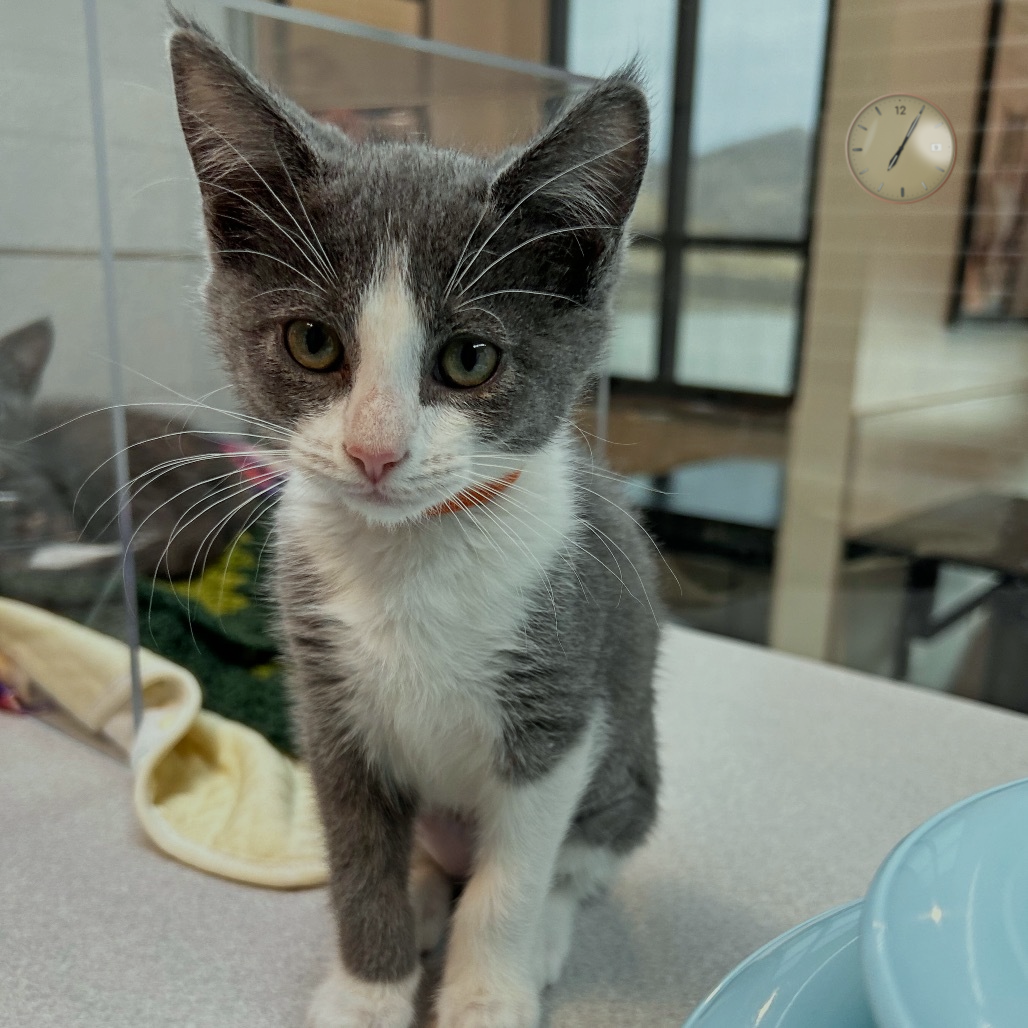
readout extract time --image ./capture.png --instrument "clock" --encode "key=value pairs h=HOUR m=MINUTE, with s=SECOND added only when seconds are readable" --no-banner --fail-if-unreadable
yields h=7 m=5
